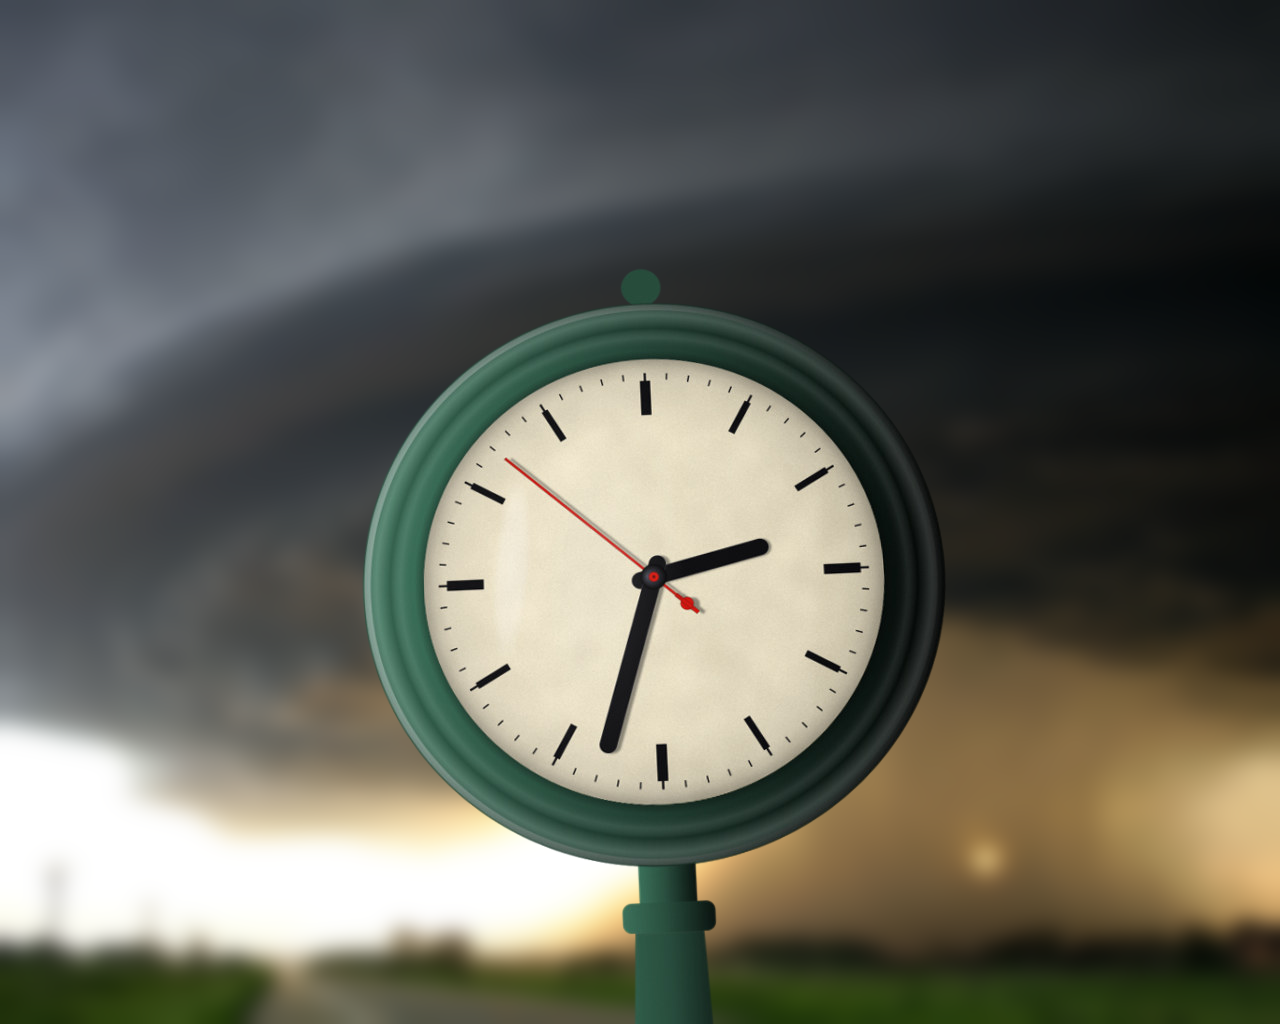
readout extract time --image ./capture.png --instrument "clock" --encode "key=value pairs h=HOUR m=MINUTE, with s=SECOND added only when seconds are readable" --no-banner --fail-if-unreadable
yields h=2 m=32 s=52
